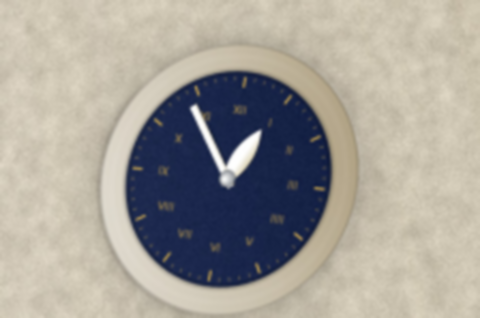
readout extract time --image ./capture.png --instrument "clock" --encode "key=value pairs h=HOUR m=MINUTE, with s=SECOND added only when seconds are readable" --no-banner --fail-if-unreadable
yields h=12 m=54
